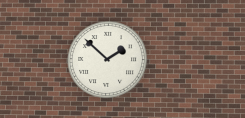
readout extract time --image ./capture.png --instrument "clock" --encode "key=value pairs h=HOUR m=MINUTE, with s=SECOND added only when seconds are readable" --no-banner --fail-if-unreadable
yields h=1 m=52
